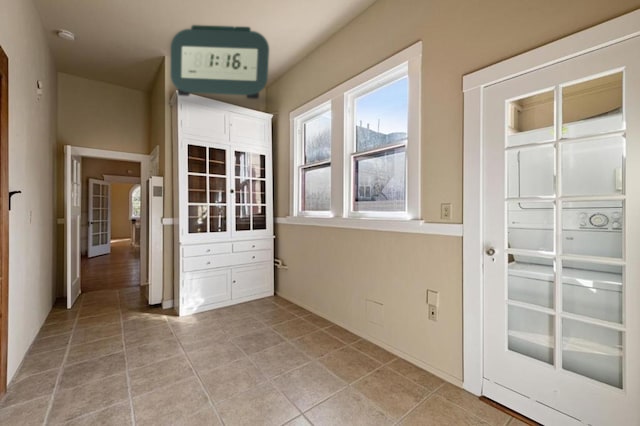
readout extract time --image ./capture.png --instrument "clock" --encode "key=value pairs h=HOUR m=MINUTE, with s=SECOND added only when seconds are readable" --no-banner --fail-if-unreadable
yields h=1 m=16
